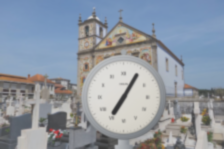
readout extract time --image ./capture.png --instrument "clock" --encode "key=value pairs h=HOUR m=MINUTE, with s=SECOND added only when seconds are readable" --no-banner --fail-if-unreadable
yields h=7 m=5
